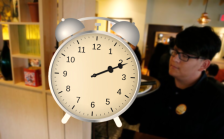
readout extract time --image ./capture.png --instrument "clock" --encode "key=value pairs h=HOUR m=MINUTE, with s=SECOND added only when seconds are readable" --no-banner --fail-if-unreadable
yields h=2 m=11
